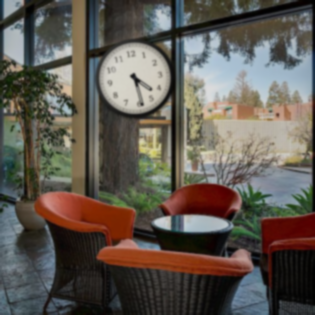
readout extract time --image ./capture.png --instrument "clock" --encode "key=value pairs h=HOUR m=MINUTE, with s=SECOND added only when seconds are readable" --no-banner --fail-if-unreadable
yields h=4 m=29
